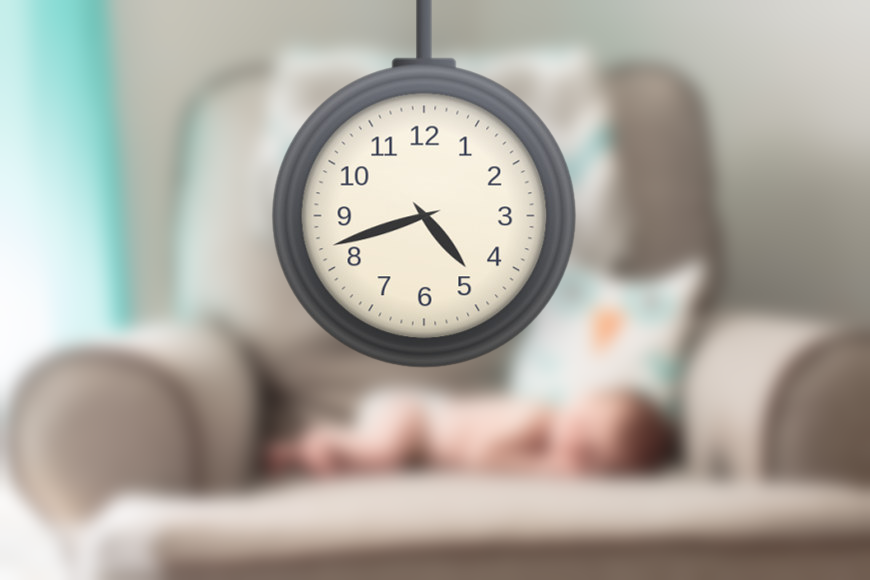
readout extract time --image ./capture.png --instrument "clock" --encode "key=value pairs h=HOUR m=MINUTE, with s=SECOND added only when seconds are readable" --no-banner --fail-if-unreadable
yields h=4 m=42
